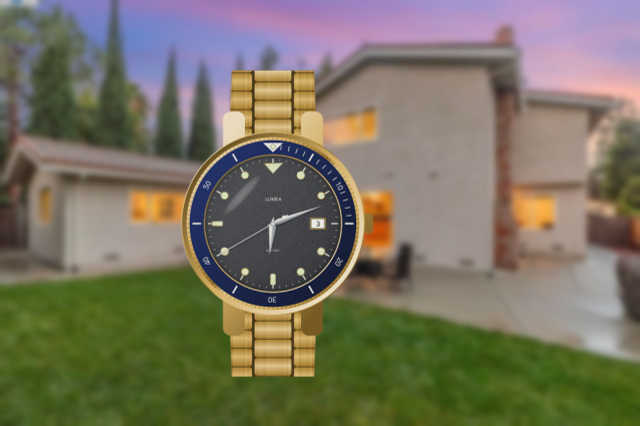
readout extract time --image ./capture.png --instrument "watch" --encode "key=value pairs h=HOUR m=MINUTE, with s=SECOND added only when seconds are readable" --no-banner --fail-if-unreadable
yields h=6 m=11 s=40
